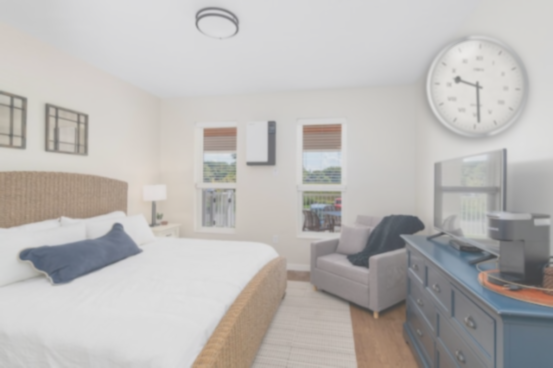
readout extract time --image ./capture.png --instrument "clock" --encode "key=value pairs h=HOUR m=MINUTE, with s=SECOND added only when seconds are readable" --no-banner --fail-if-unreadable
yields h=9 m=29
